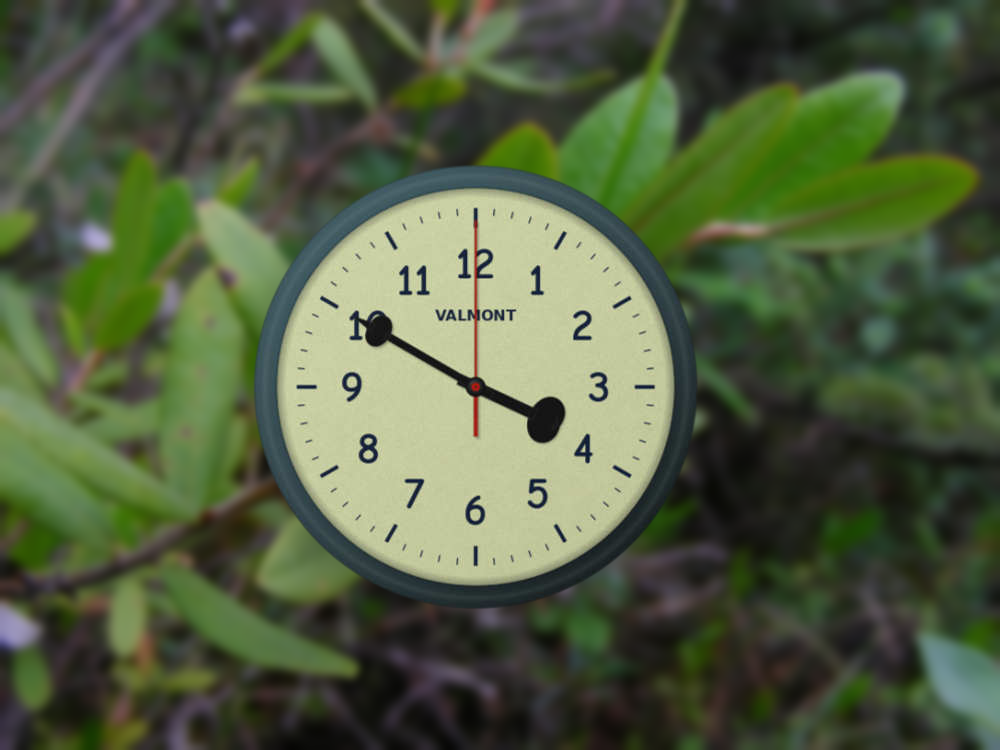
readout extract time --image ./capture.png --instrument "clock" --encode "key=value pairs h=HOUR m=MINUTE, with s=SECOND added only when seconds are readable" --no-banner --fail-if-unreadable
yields h=3 m=50 s=0
